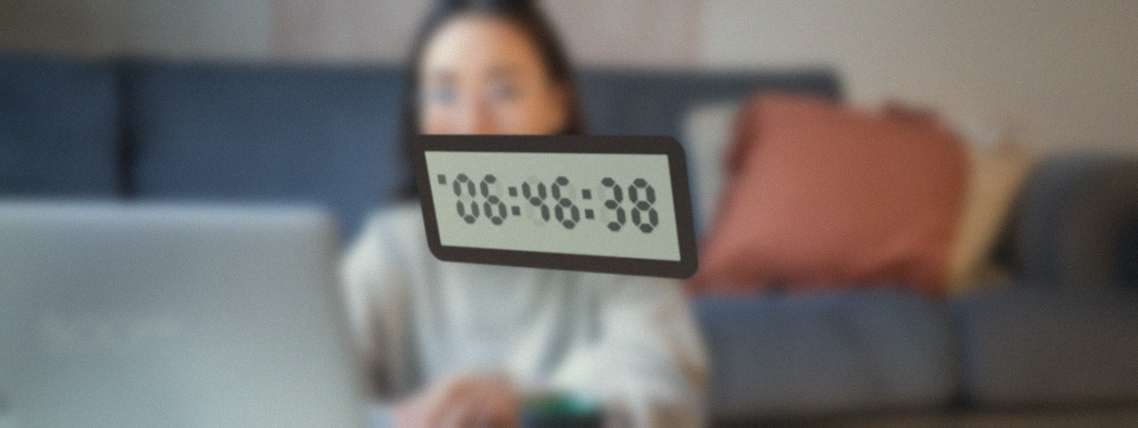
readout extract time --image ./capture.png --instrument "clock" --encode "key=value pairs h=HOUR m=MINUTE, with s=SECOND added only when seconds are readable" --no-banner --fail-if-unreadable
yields h=6 m=46 s=38
